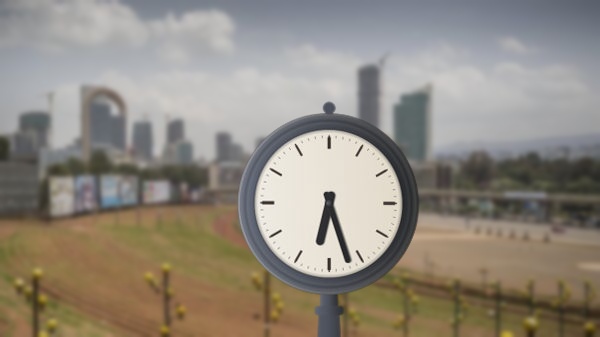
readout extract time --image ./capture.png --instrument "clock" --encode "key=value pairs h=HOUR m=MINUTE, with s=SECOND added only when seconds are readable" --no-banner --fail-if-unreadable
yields h=6 m=27
